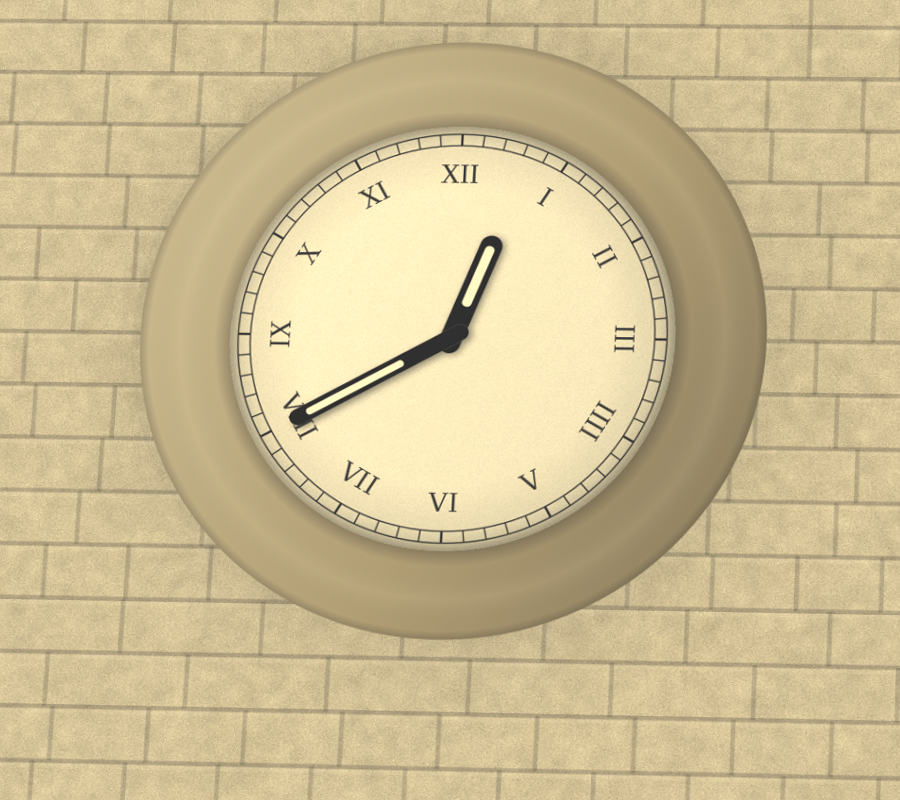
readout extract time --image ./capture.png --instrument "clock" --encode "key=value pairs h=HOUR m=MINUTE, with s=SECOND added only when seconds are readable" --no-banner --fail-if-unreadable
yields h=12 m=40
